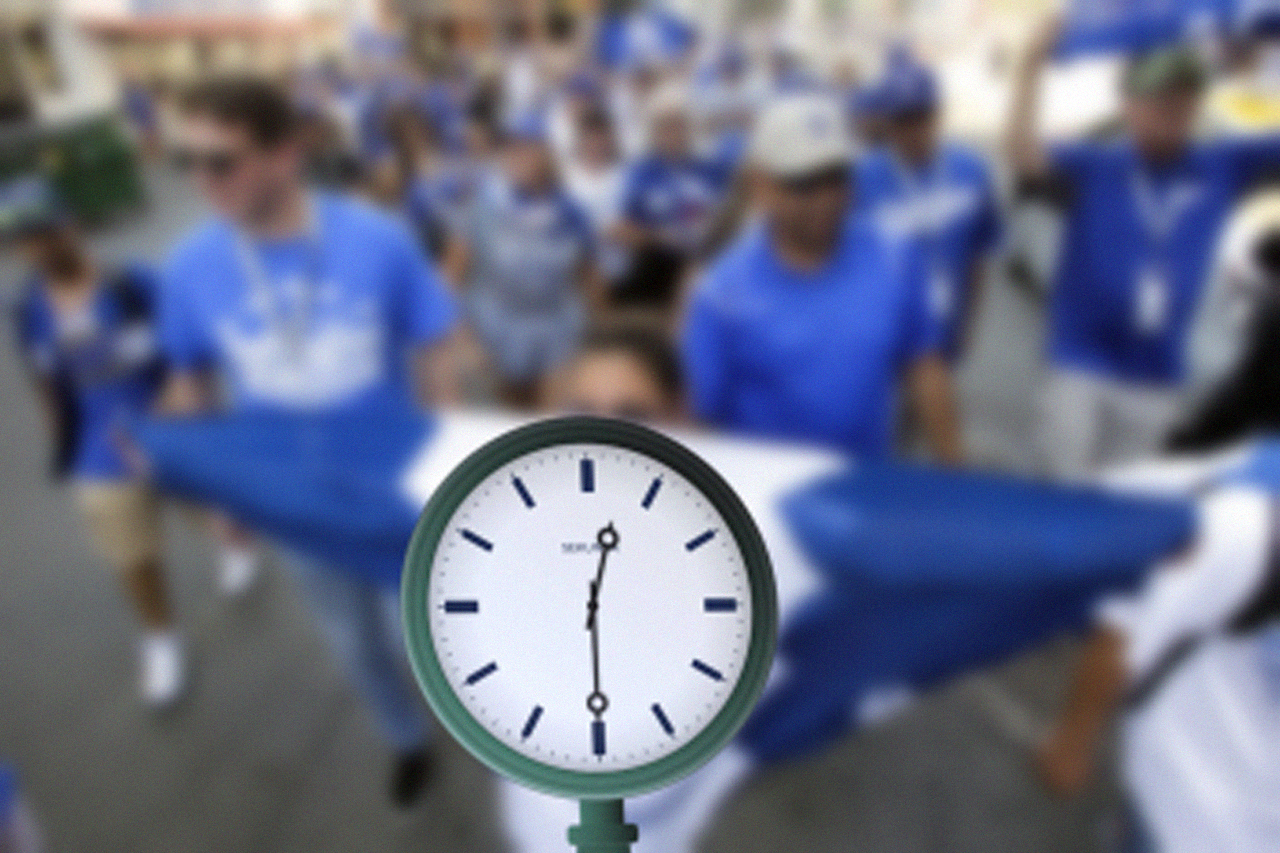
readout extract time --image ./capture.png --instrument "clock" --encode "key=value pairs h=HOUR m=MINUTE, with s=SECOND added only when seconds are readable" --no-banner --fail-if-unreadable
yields h=12 m=30
